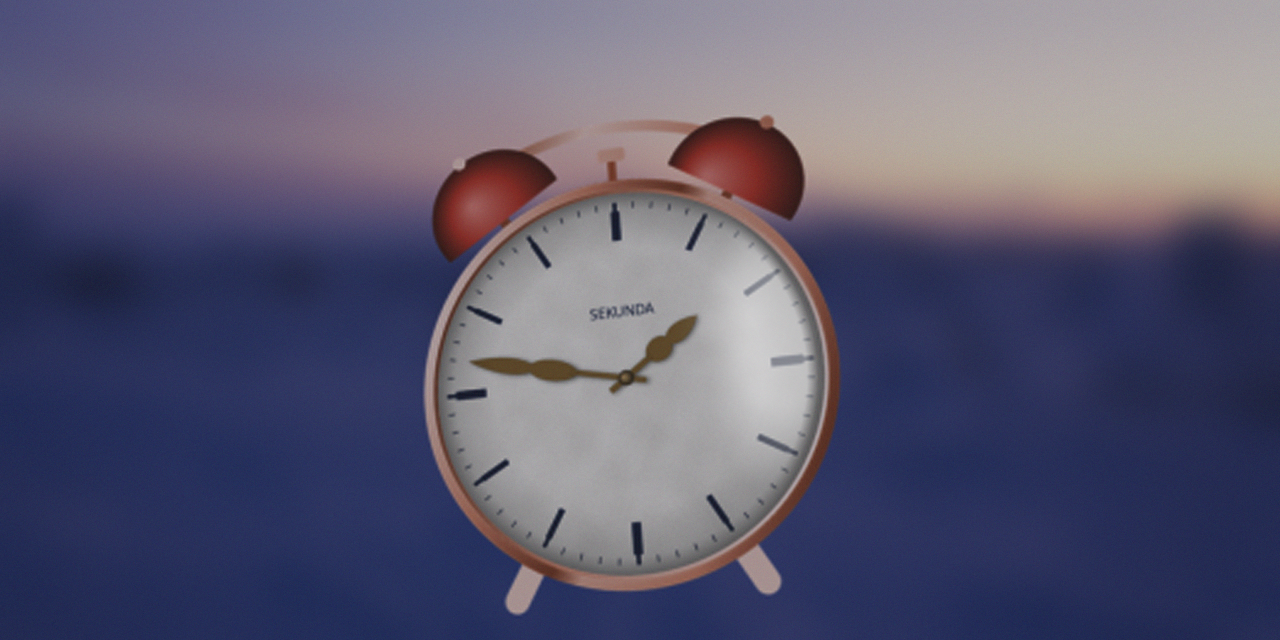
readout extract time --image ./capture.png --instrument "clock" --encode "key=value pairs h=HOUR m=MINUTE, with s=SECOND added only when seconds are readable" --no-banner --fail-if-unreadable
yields h=1 m=47
